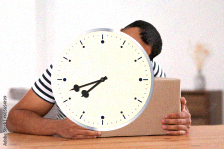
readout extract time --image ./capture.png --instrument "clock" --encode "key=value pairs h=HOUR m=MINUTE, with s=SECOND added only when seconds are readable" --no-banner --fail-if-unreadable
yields h=7 m=42
